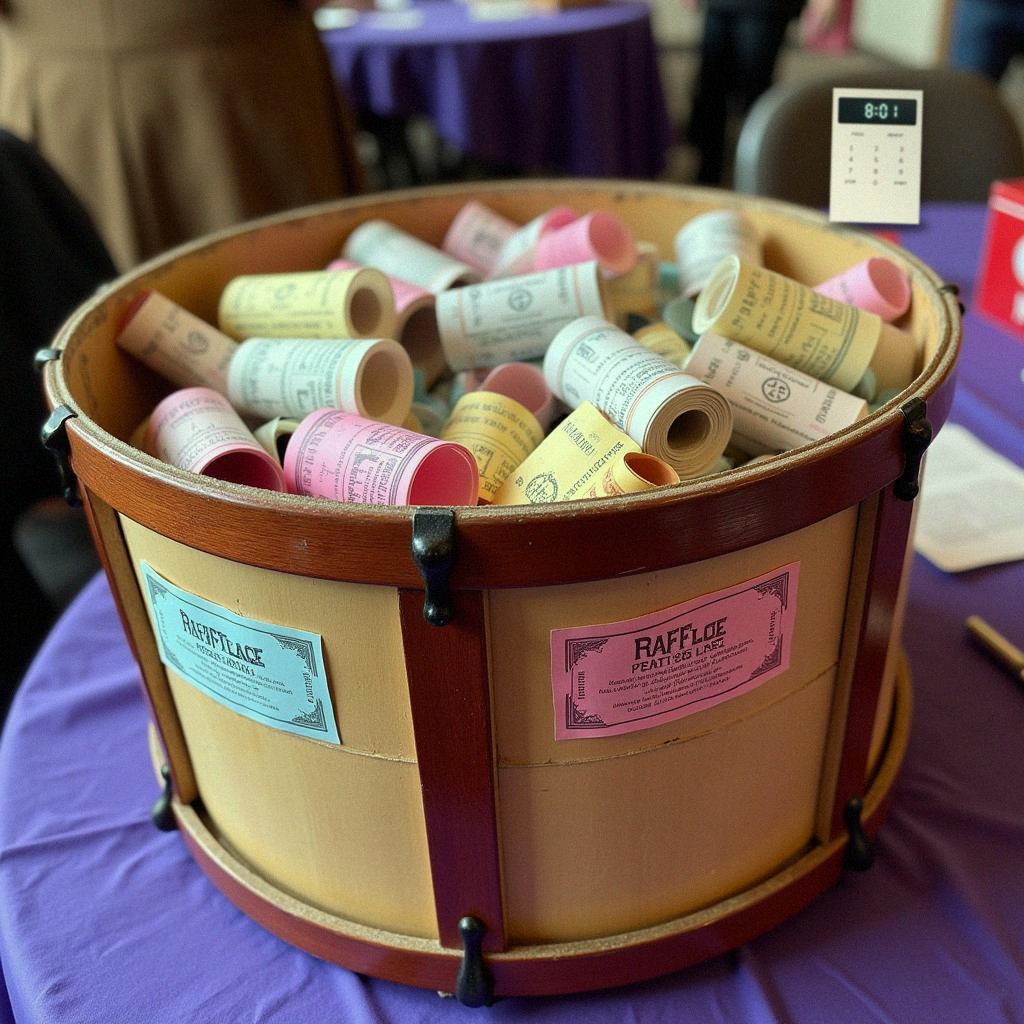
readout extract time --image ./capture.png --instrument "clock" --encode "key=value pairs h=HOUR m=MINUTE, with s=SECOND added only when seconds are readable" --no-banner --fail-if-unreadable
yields h=8 m=1
